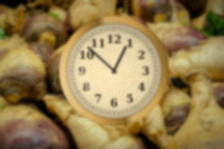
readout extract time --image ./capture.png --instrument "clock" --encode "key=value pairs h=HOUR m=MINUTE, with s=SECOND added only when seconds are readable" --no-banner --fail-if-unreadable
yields h=12 m=52
